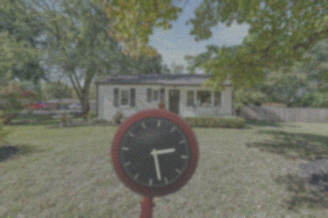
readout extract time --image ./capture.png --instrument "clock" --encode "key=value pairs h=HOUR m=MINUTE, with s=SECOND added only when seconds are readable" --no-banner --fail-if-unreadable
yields h=2 m=27
